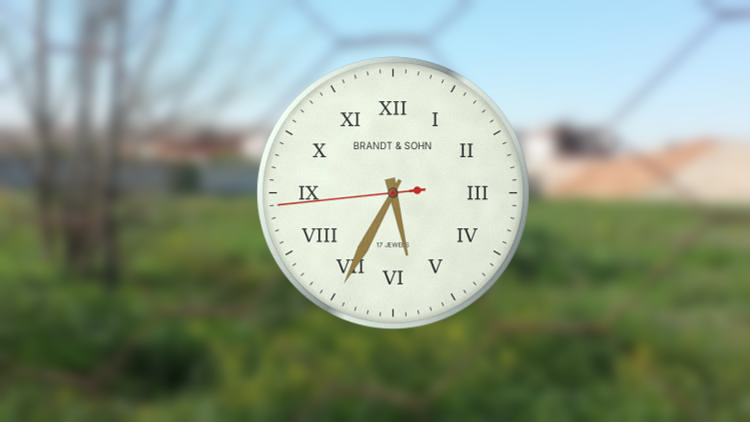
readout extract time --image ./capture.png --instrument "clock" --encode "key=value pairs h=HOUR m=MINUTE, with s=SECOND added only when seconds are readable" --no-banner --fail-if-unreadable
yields h=5 m=34 s=44
